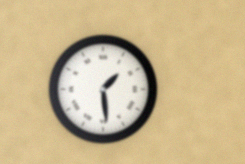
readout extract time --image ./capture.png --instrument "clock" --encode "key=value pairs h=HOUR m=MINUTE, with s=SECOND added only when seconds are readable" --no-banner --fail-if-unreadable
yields h=1 m=29
